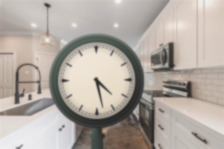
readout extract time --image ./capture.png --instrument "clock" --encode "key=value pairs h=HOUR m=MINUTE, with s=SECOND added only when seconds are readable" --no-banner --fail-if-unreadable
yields h=4 m=28
